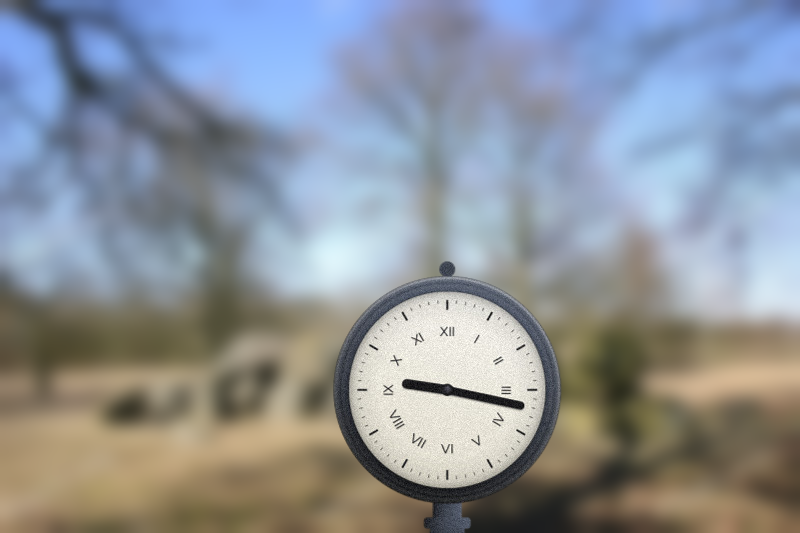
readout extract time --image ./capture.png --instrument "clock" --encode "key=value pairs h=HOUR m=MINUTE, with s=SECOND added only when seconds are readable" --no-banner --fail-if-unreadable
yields h=9 m=17
